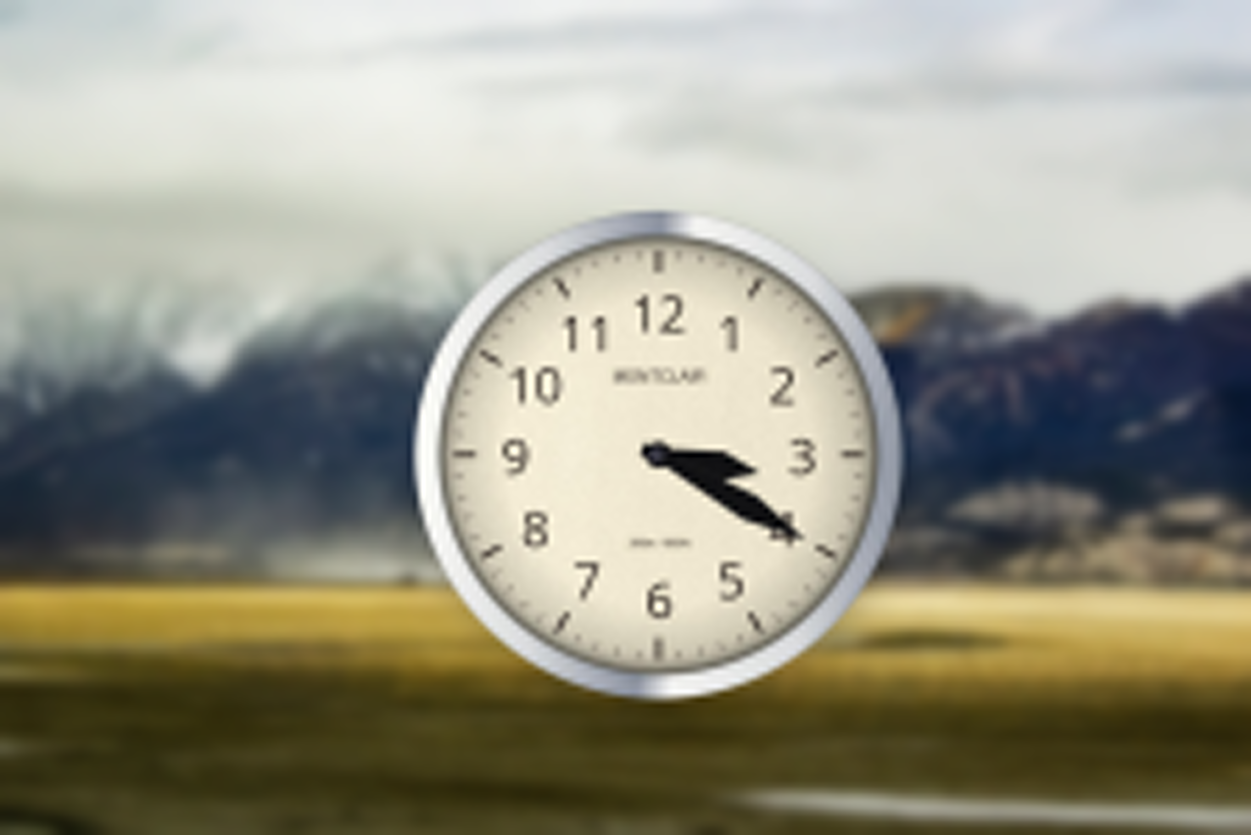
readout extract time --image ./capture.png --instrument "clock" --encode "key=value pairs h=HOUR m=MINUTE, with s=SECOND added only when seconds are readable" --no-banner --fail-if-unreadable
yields h=3 m=20
